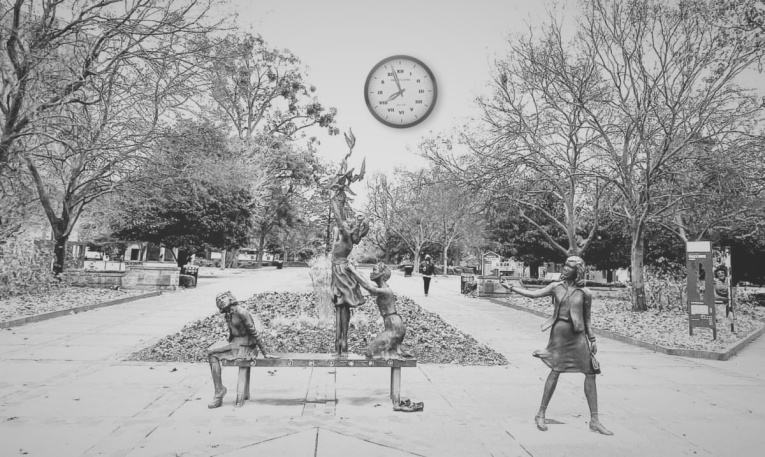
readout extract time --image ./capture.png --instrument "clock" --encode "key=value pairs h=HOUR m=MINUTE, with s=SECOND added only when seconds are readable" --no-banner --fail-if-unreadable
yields h=7 m=57
